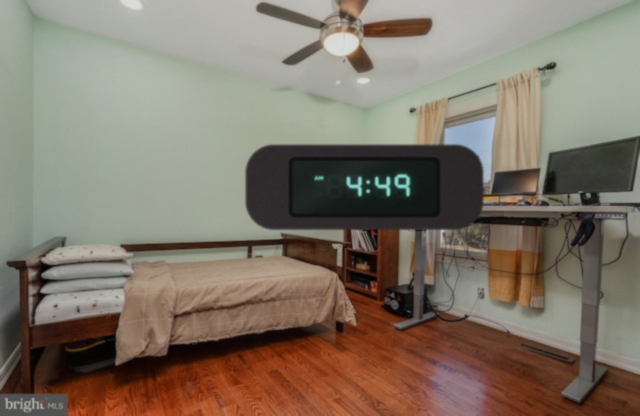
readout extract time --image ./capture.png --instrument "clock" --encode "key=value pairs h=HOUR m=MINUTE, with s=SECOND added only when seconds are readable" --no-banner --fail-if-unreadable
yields h=4 m=49
